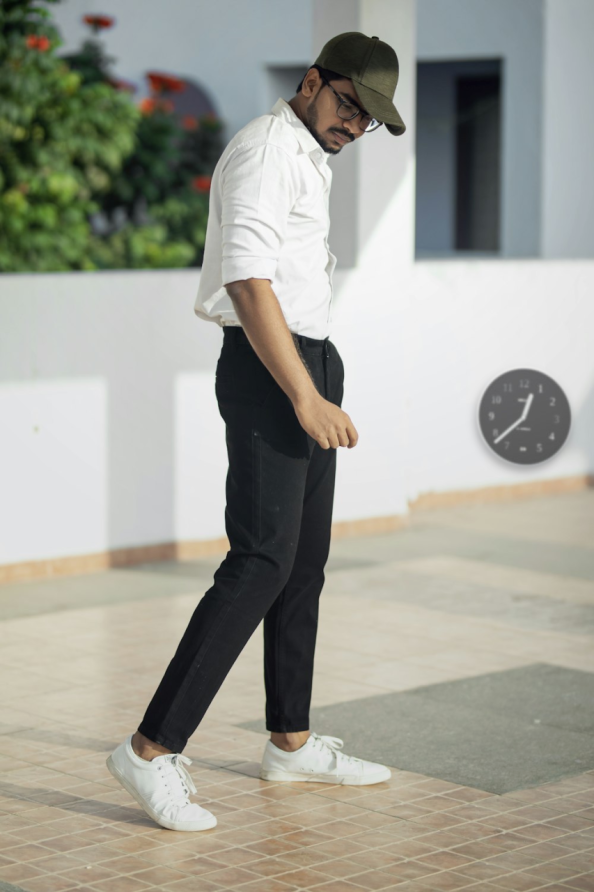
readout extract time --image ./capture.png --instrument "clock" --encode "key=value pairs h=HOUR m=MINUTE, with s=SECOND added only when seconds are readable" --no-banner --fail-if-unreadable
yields h=12 m=38
